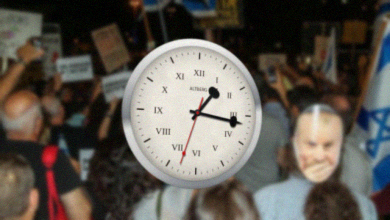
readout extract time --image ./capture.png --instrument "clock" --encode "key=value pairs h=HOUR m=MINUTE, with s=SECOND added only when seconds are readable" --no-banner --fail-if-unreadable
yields h=1 m=16 s=33
